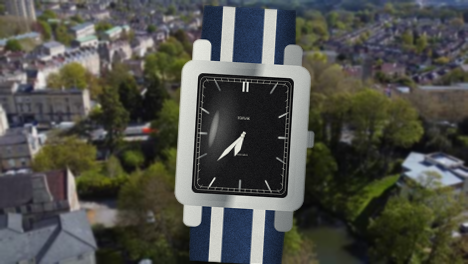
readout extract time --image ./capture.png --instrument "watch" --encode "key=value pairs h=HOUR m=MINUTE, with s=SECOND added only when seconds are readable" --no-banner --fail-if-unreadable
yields h=6 m=37
